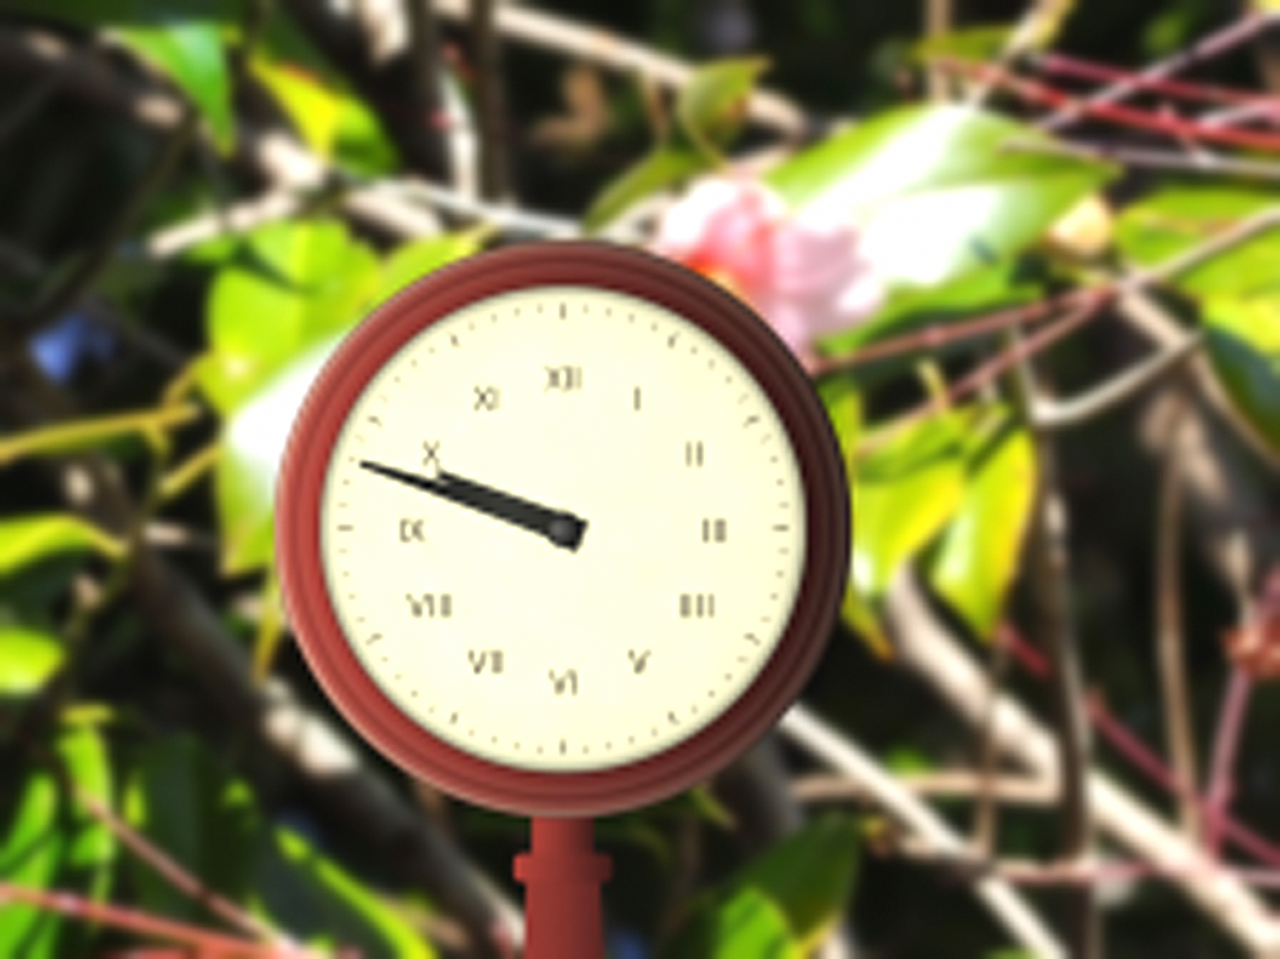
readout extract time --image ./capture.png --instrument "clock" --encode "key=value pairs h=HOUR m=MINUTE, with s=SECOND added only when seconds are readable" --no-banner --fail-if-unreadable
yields h=9 m=48
